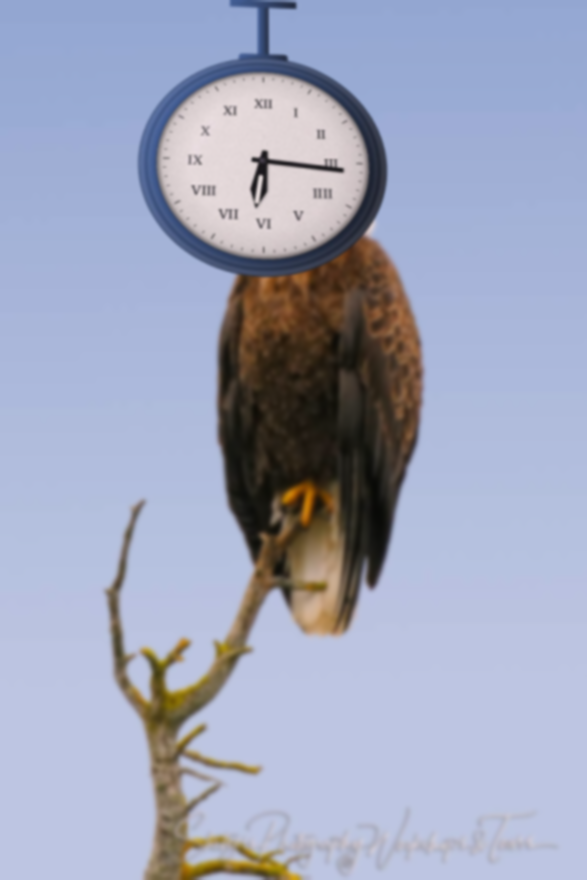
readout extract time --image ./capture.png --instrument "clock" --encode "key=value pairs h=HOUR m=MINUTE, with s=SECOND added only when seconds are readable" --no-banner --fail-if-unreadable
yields h=6 m=16
